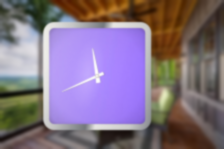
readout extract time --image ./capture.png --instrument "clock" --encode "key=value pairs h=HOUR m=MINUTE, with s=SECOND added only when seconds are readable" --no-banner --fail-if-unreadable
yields h=11 m=41
